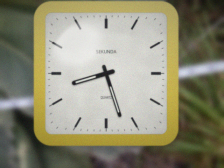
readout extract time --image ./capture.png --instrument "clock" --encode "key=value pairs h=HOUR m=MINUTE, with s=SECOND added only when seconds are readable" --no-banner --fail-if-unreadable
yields h=8 m=27
